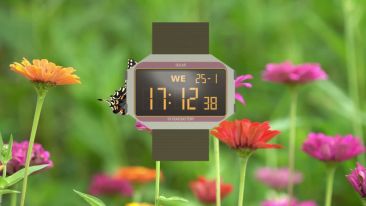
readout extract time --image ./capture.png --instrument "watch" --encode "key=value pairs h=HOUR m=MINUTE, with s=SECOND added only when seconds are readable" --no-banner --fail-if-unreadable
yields h=17 m=12 s=38
